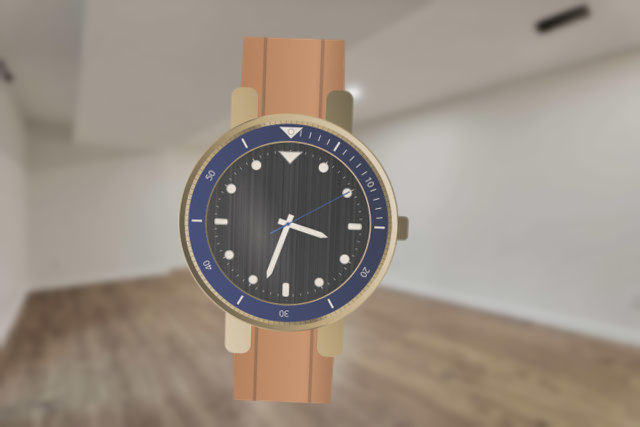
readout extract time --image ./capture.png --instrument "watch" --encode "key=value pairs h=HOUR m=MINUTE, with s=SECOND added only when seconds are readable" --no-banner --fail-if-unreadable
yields h=3 m=33 s=10
